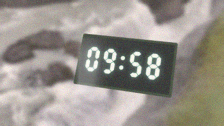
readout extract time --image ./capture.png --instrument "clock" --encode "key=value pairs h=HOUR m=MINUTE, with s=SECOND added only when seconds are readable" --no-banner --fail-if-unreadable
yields h=9 m=58
